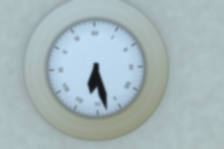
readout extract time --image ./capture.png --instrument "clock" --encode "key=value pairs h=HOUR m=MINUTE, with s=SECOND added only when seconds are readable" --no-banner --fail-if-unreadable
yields h=6 m=28
